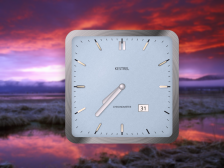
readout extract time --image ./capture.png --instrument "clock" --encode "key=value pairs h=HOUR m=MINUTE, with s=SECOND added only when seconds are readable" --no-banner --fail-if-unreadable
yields h=7 m=37
